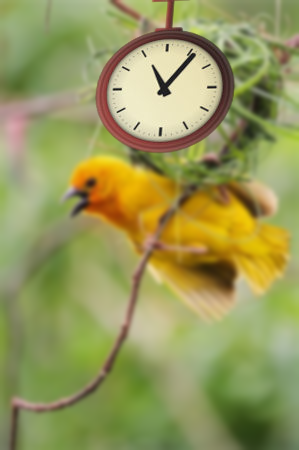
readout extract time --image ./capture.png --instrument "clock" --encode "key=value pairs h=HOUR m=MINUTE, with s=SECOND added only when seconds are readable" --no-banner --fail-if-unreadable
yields h=11 m=6
